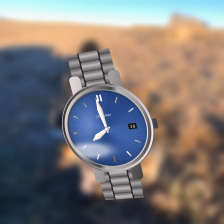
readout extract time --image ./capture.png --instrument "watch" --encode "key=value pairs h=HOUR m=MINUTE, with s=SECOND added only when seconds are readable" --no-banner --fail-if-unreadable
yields h=7 m=59
